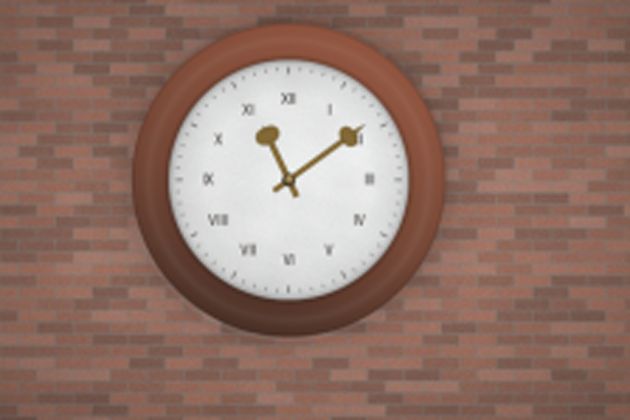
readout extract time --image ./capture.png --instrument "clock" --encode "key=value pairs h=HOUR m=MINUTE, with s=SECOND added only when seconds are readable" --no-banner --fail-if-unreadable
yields h=11 m=9
